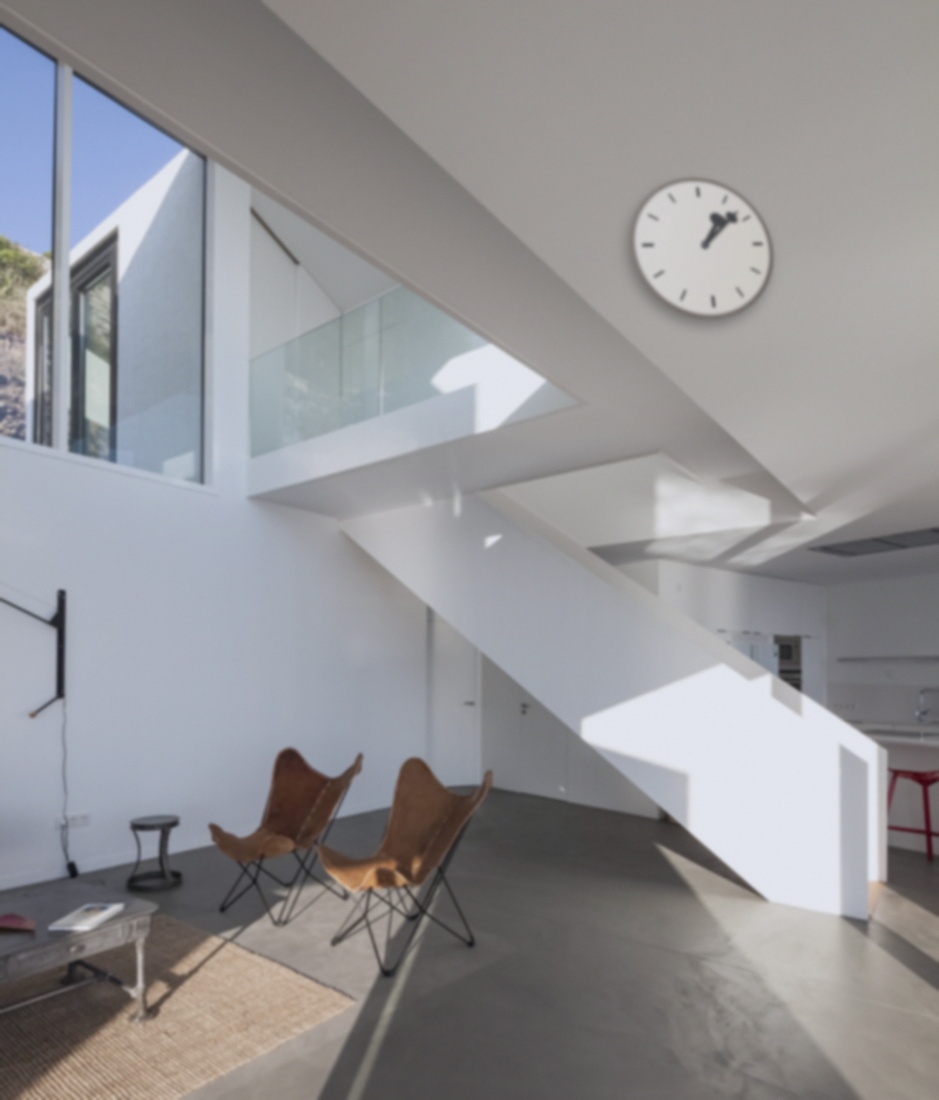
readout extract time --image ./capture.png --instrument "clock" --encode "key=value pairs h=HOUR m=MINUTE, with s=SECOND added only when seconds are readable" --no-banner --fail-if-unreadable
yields h=1 m=8
